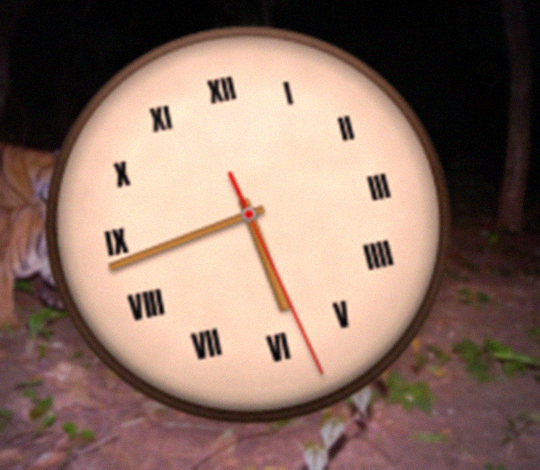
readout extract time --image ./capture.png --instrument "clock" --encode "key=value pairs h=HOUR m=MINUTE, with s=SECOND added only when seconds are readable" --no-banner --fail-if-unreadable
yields h=5 m=43 s=28
